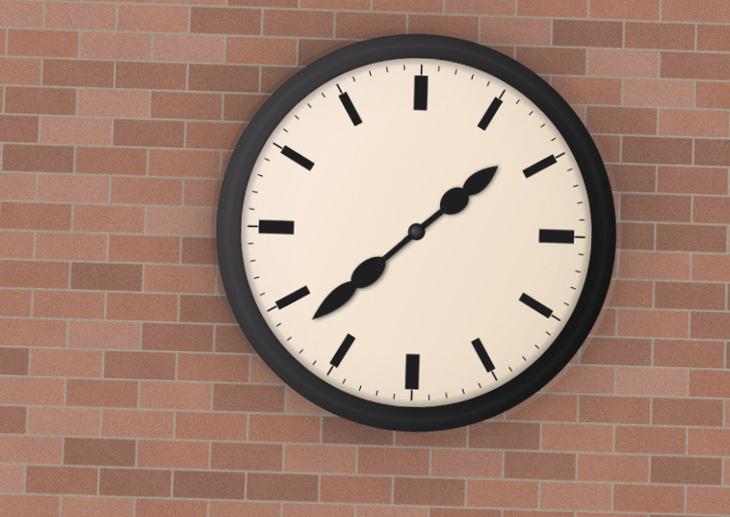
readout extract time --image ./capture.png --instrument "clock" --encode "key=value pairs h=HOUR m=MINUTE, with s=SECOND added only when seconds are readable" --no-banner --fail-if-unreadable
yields h=1 m=38
